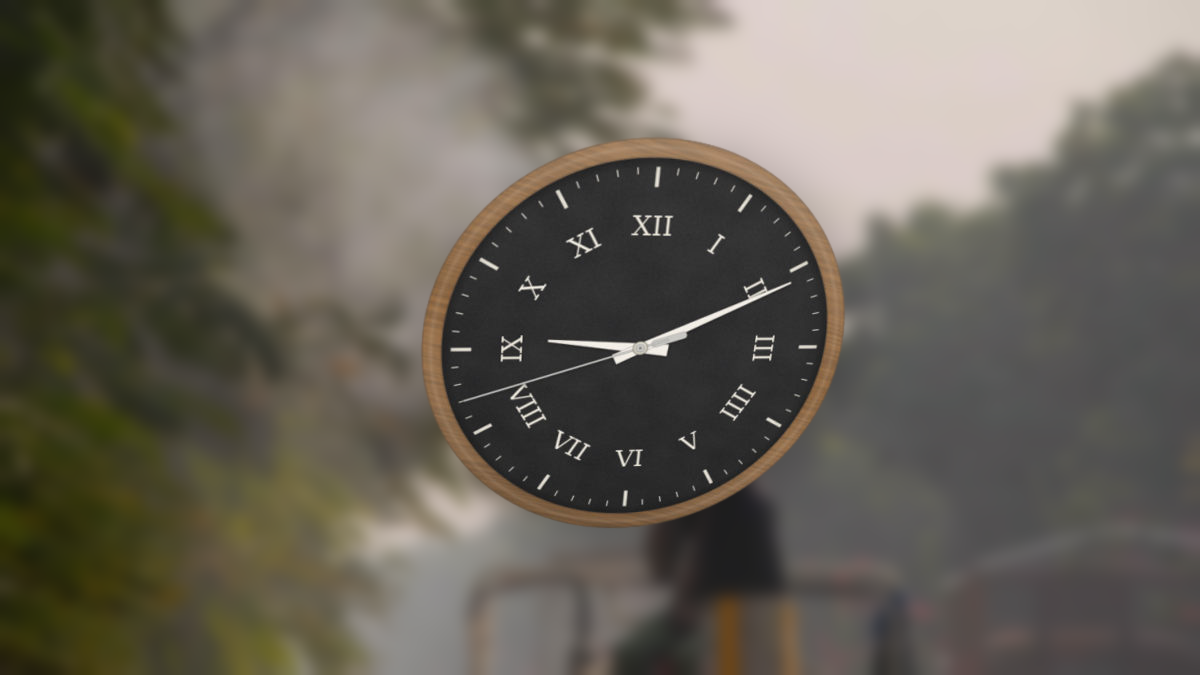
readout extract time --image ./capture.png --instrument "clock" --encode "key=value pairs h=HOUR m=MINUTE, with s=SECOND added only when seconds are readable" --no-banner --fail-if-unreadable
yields h=9 m=10 s=42
